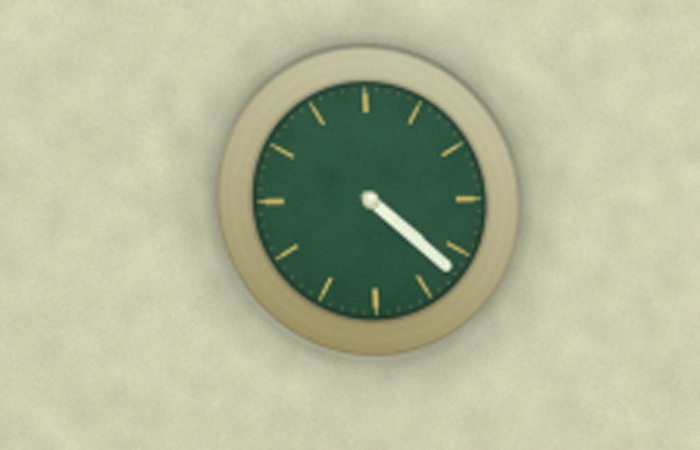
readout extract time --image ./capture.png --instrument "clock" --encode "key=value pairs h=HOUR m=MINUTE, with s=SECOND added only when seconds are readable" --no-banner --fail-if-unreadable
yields h=4 m=22
